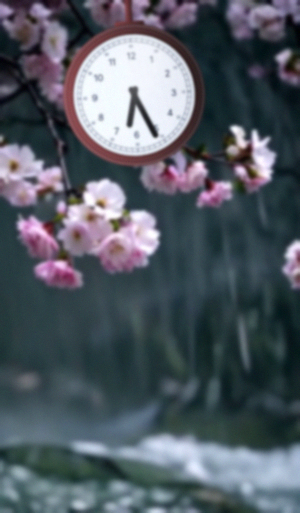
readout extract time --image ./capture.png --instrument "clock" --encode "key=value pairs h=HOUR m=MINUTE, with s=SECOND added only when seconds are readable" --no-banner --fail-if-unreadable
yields h=6 m=26
